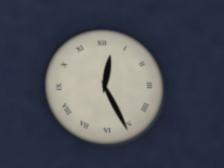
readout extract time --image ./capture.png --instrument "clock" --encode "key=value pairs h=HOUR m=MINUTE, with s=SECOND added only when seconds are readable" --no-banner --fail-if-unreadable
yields h=12 m=26
